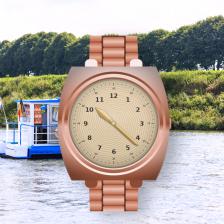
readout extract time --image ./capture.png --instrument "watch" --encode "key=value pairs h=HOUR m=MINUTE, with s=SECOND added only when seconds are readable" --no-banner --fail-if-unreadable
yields h=10 m=22
